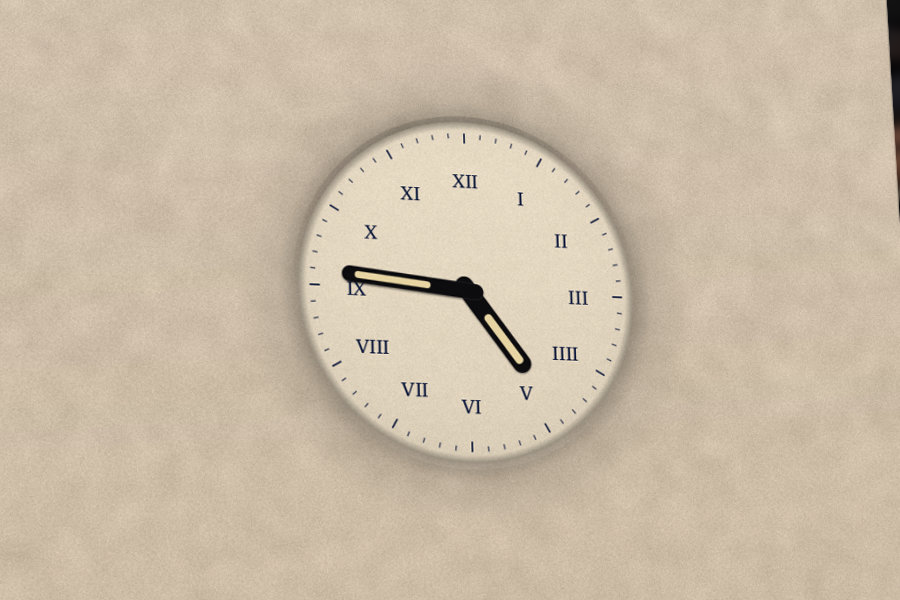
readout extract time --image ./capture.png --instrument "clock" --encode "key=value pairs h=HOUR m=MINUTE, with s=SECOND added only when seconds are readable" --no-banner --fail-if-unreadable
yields h=4 m=46
